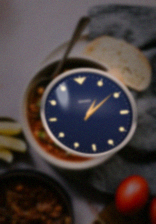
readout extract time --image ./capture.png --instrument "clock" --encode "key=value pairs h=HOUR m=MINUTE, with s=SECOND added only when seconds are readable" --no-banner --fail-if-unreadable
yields h=1 m=9
